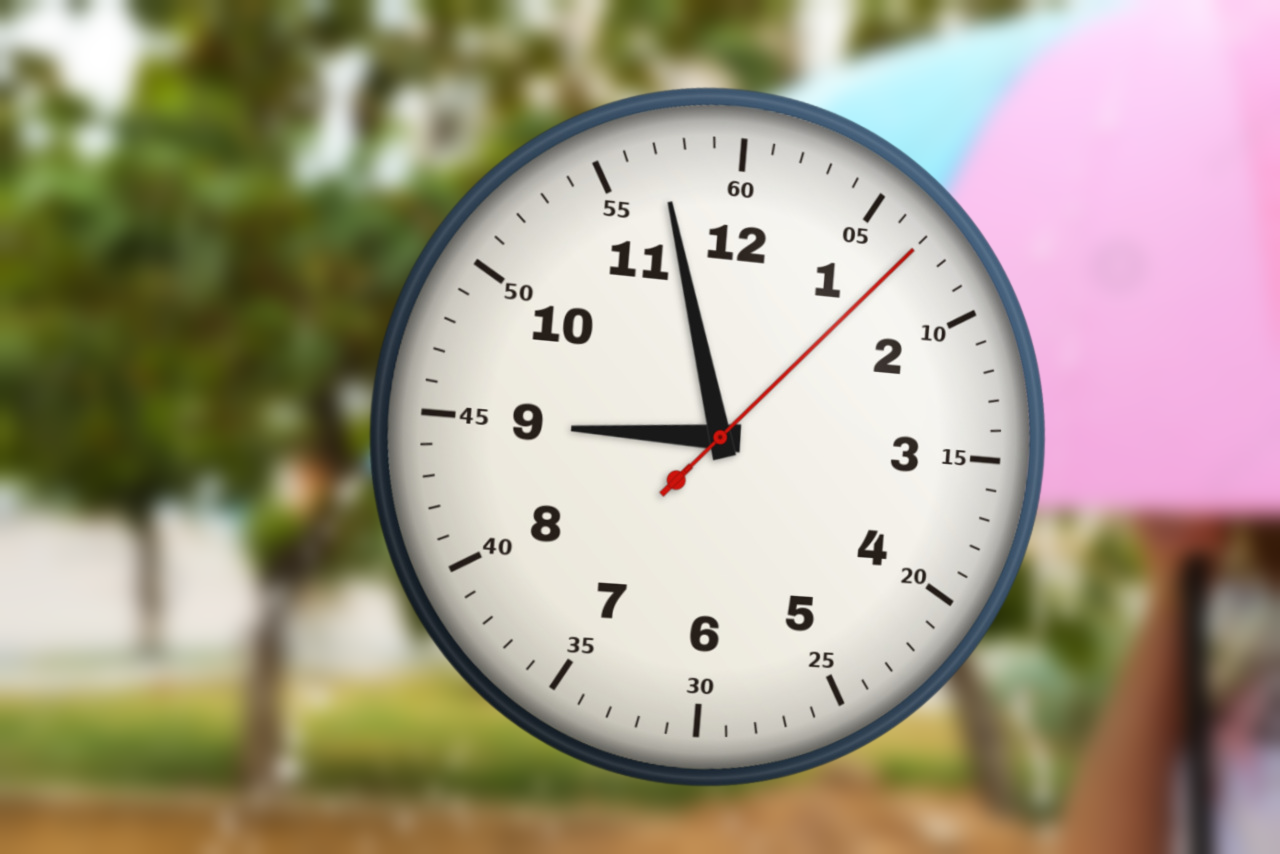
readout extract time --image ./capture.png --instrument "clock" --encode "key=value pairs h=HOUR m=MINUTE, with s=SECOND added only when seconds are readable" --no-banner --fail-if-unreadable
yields h=8 m=57 s=7
